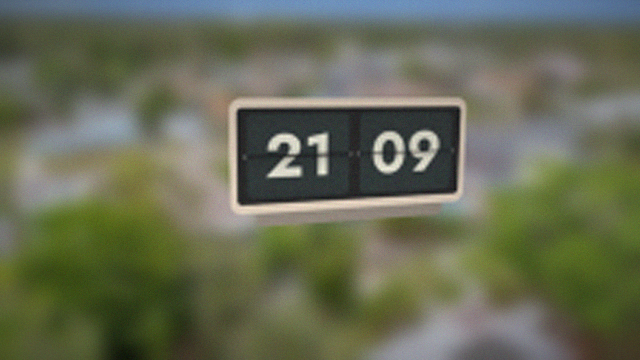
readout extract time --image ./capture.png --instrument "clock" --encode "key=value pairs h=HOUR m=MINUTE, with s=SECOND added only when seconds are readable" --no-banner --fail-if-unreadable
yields h=21 m=9
